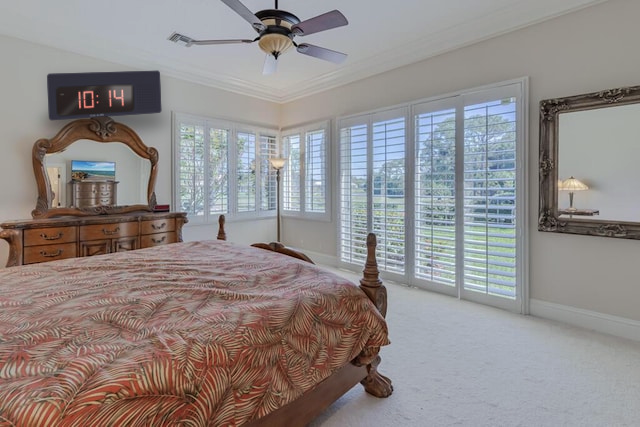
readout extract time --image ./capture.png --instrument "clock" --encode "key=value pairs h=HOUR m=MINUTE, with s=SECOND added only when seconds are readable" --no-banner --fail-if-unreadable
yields h=10 m=14
